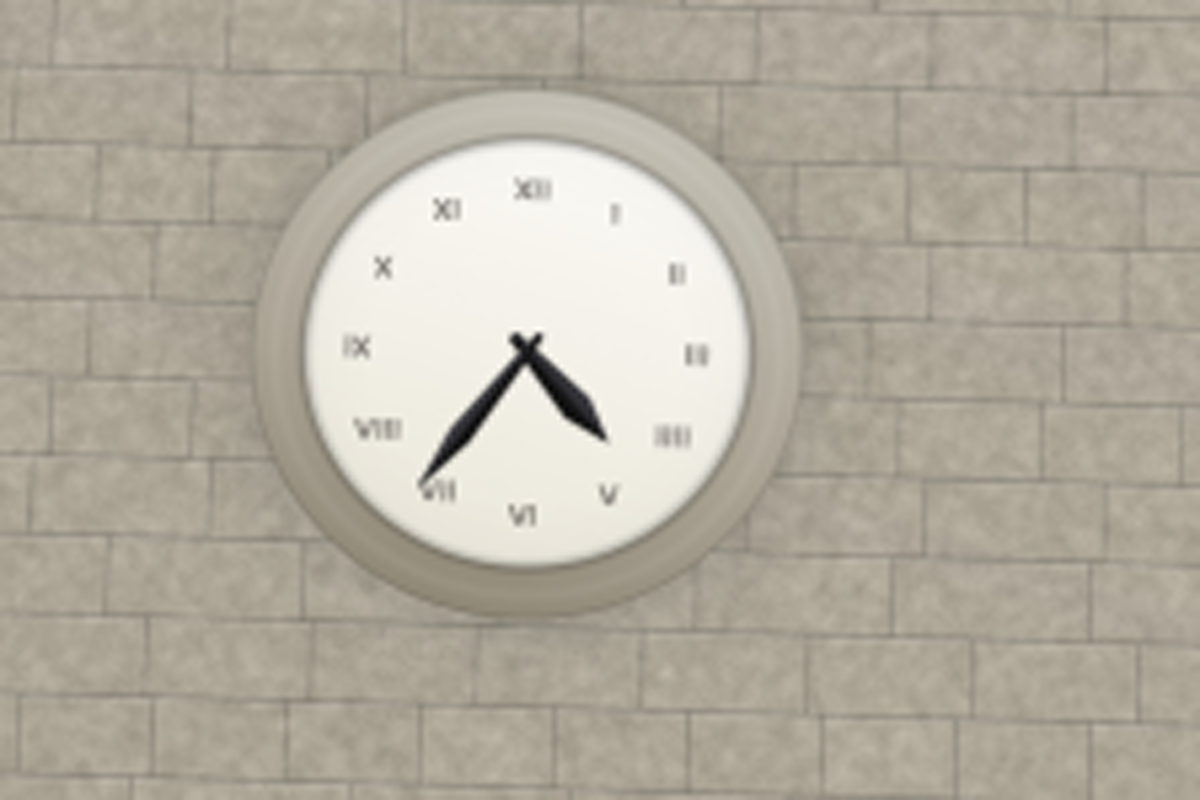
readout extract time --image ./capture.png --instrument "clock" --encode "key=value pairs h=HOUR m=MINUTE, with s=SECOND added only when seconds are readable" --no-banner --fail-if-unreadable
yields h=4 m=36
